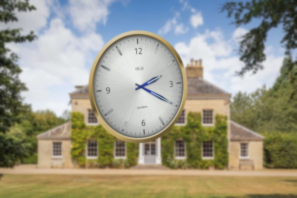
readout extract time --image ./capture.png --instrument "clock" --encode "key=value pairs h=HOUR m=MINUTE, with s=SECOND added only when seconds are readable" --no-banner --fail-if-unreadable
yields h=2 m=20
